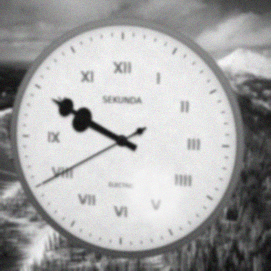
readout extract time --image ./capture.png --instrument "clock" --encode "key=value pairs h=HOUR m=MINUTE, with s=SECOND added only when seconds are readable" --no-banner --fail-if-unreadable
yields h=9 m=49 s=40
